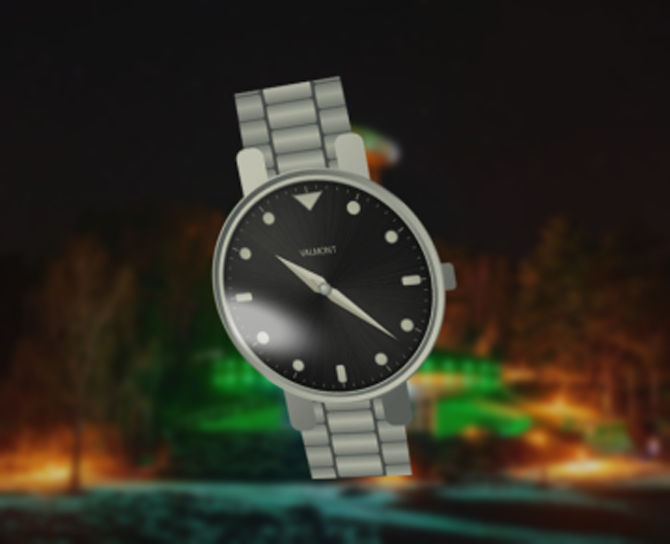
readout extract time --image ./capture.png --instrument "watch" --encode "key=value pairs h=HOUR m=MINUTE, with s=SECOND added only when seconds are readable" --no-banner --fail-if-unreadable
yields h=10 m=22
